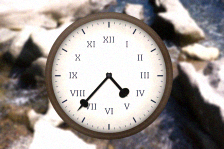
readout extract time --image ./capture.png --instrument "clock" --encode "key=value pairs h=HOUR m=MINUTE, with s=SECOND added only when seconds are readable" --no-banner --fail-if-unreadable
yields h=4 m=37
